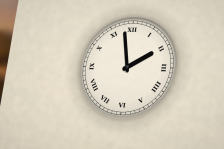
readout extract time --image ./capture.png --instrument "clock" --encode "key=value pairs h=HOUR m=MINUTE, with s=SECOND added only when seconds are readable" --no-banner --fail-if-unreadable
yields h=1 m=58
